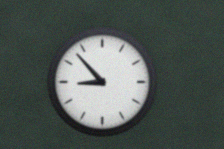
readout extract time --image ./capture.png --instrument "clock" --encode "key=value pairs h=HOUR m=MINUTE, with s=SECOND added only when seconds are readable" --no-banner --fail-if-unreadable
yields h=8 m=53
